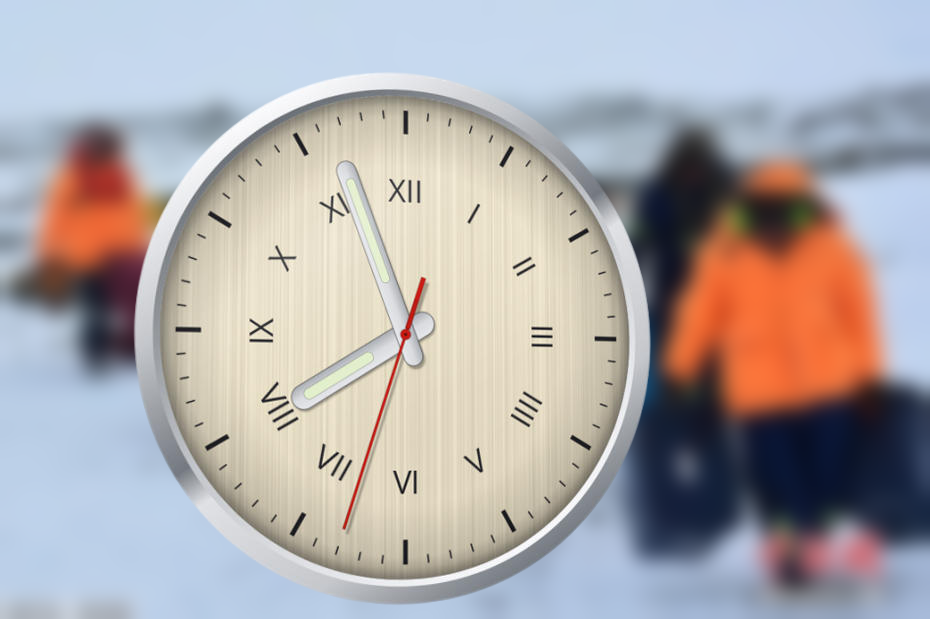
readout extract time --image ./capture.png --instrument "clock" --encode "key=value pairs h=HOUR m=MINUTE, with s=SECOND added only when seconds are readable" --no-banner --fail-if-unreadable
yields h=7 m=56 s=33
